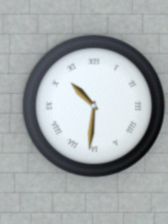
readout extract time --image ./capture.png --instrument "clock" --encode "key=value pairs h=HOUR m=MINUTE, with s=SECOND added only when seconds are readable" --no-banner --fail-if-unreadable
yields h=10 m=31
